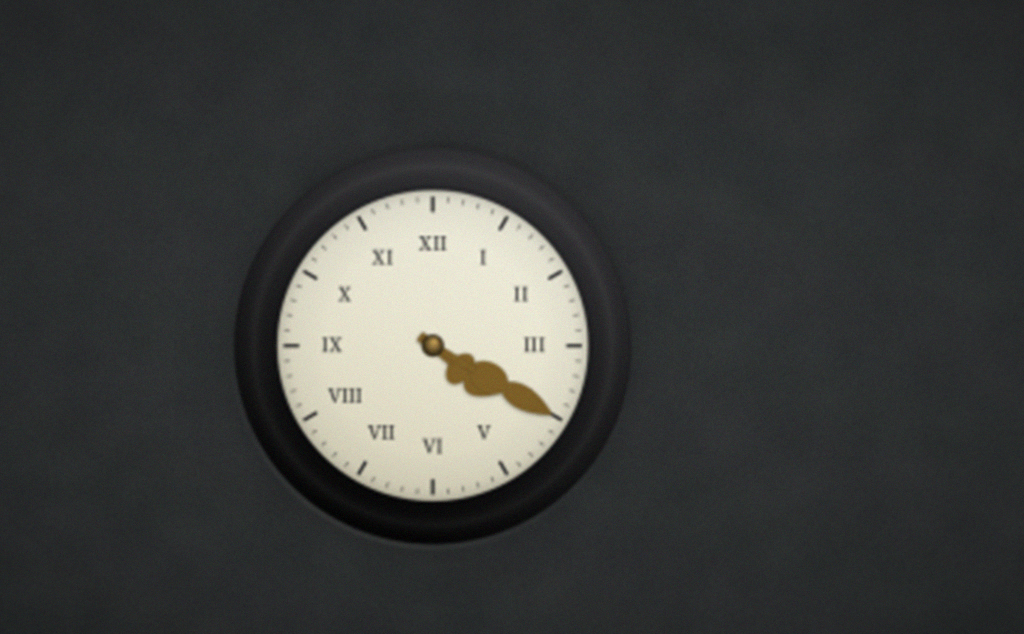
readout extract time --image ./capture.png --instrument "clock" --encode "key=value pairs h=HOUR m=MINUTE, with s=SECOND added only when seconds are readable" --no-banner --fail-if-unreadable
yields h=4 m=20
